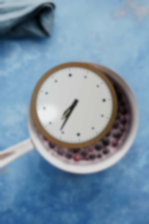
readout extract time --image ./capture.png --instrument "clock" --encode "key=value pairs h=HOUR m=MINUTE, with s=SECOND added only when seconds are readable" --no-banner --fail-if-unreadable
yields h=7 m=36
